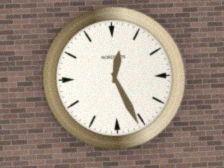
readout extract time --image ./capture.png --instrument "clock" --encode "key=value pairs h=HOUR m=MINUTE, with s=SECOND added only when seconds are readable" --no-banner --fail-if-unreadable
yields h=12 m=26
